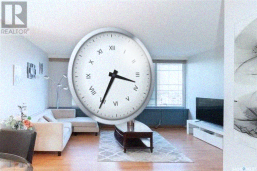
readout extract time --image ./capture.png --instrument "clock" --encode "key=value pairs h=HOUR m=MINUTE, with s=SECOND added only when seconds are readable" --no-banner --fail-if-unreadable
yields h=3 m=35
